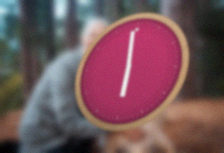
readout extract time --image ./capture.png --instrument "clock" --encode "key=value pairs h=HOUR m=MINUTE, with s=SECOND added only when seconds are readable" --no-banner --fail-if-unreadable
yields h=5 m=59
